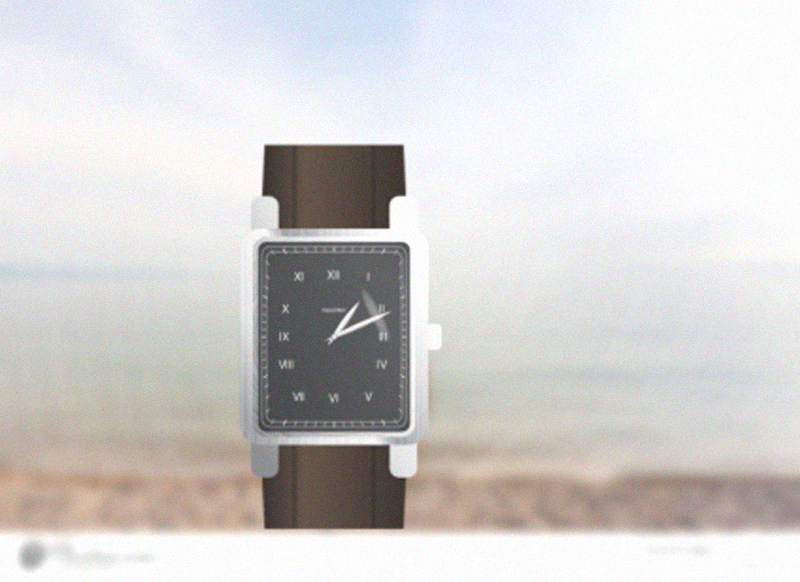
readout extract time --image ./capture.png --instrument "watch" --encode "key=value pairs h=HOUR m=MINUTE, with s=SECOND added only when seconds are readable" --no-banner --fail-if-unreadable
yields h=1 m=11
